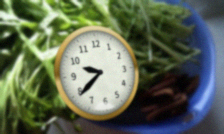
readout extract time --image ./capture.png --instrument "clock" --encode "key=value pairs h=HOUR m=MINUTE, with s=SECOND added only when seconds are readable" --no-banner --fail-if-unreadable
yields h=9 m=39
